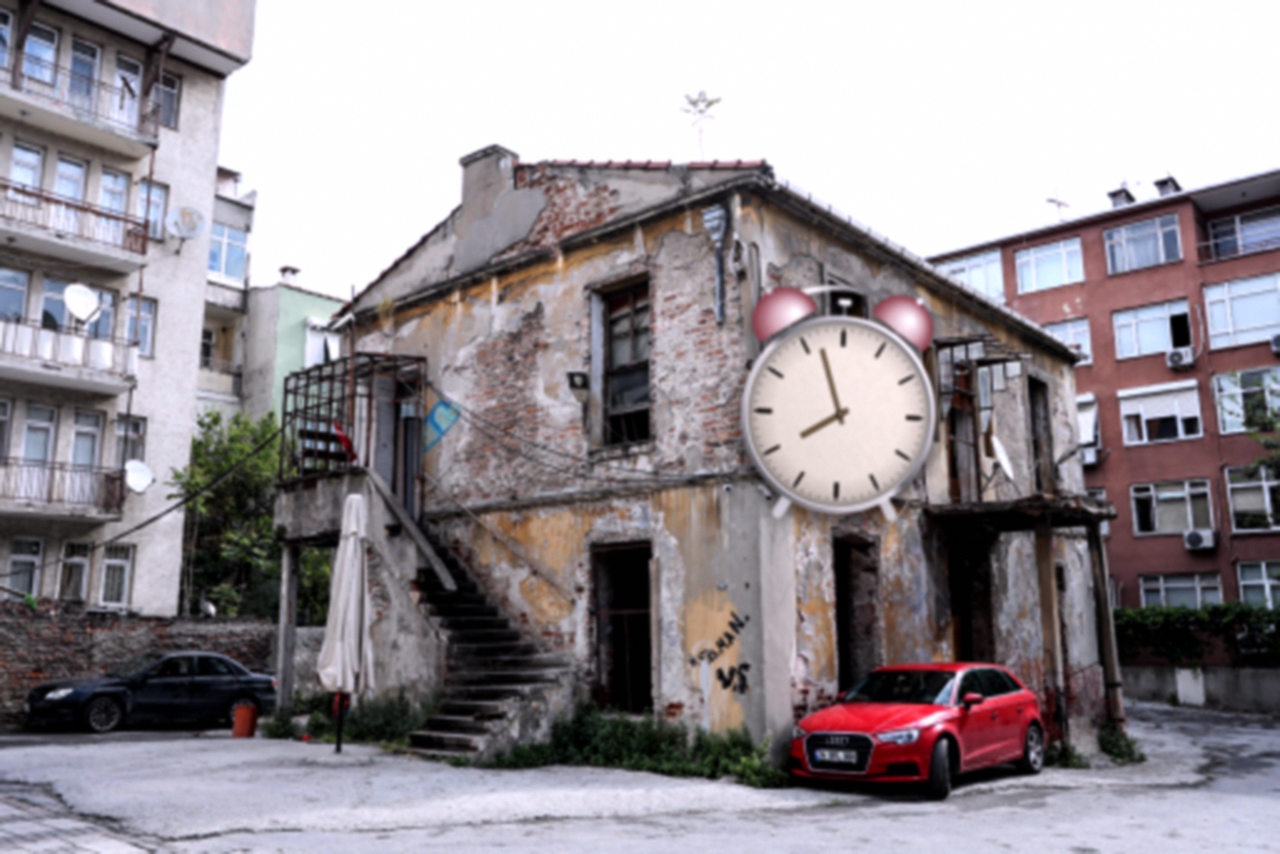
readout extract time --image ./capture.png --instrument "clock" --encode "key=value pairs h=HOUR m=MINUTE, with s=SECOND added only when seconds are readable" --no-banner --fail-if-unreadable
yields h=7 m=57
